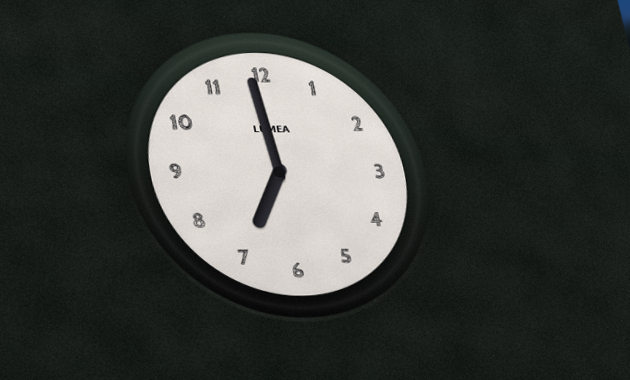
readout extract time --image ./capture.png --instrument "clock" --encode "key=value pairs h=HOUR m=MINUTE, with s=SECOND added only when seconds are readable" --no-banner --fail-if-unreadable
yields h=6 m=59
